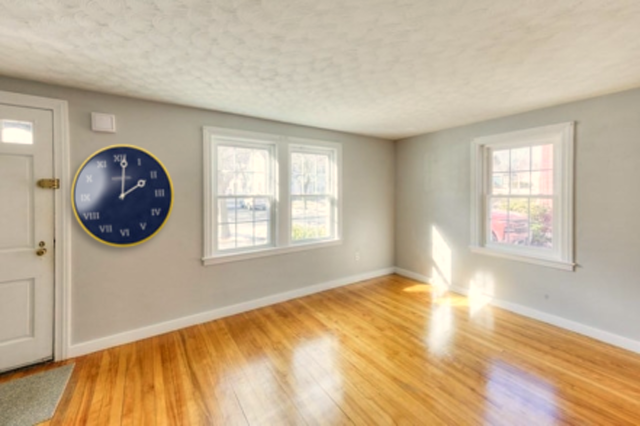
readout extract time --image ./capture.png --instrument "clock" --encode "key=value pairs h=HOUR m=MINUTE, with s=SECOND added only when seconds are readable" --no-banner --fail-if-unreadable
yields h=2 m=1
